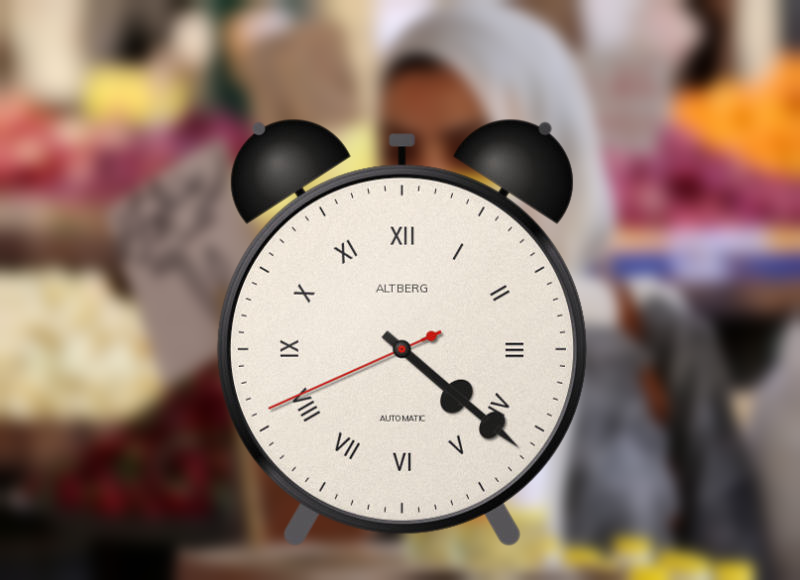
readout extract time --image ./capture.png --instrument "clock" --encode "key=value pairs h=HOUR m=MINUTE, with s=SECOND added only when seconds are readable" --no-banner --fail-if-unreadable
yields h=4 m=21 s=41
